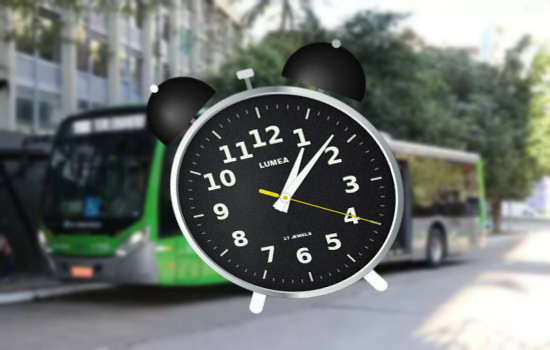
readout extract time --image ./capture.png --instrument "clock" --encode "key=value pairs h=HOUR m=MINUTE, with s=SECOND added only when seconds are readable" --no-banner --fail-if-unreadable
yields h=1 m=8 s=20
